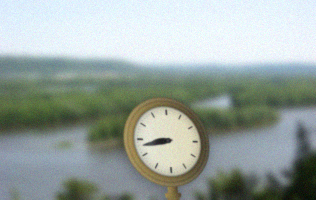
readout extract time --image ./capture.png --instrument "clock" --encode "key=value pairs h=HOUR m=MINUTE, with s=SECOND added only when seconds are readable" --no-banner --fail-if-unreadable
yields h=8 m=43
